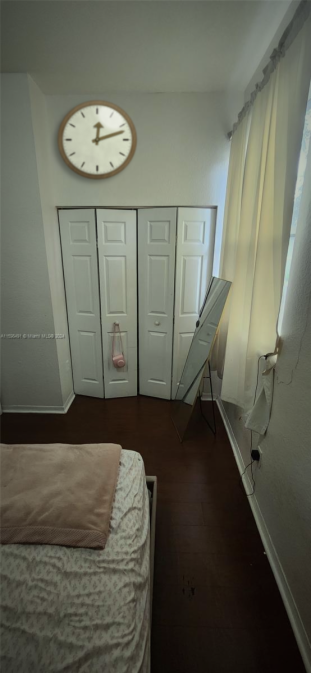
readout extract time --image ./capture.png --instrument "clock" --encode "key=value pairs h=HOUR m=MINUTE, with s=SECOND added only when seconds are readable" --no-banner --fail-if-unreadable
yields h=12 m=12
